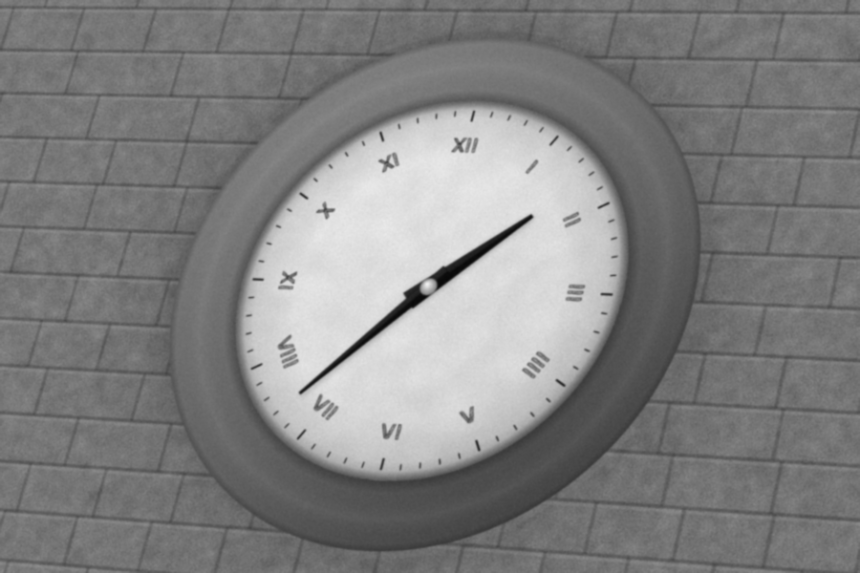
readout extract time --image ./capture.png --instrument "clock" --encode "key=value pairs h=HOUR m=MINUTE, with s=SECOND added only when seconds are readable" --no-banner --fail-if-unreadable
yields h=1 m=37
